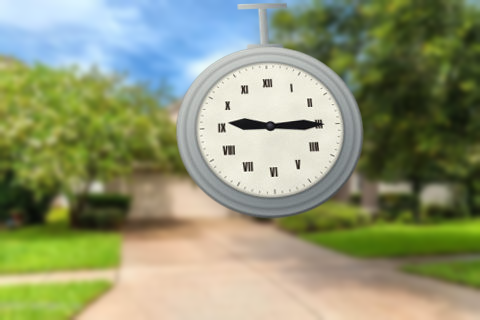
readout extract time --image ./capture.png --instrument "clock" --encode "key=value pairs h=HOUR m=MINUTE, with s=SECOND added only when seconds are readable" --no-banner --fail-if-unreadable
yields h=9 m=15
